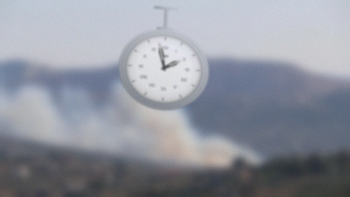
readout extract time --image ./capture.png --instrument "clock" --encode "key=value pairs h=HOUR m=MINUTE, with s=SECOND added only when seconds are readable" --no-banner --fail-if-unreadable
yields h=1 m=58
